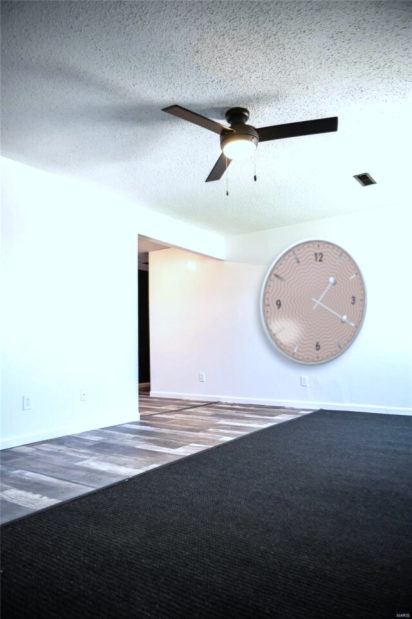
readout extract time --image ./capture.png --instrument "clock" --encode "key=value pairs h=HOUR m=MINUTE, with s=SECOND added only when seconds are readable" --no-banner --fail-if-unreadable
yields h=1 m=20
